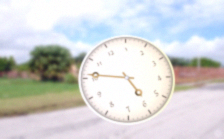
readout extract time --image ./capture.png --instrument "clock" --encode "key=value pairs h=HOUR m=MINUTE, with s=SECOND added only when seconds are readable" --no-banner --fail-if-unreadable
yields h=5 m=51
